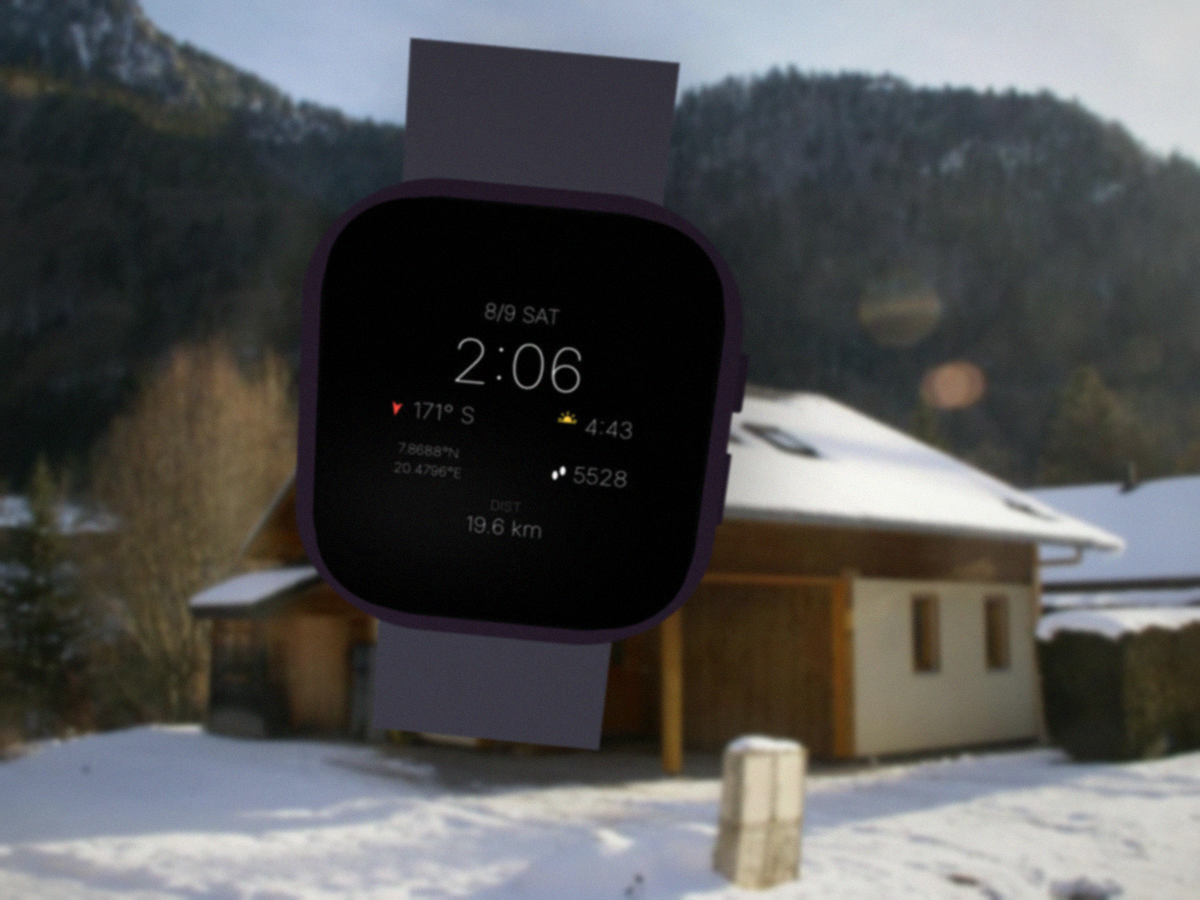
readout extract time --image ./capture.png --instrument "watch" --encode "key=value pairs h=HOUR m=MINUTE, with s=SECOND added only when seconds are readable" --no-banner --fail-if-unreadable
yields h=2 m=6
